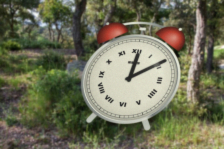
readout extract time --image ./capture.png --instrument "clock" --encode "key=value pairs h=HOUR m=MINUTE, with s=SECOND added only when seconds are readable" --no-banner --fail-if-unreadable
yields h=12 m=9
